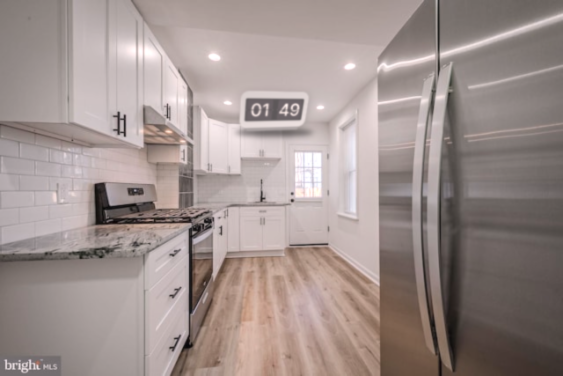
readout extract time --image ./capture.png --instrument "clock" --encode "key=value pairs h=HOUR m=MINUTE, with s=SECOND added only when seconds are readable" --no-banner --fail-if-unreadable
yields h=1 m=49
